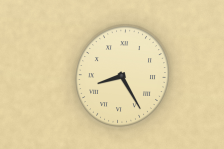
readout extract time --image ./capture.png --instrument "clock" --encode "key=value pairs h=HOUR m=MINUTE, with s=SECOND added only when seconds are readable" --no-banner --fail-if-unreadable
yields h=8 m=24
